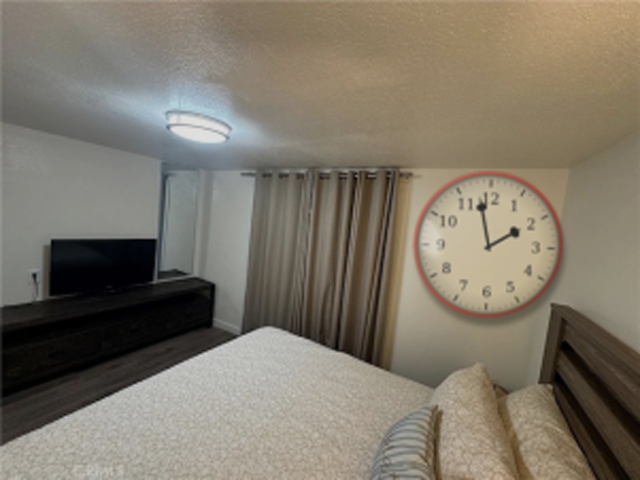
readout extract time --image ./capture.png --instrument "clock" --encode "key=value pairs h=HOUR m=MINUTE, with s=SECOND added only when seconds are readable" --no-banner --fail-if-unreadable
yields h=1 m=58
